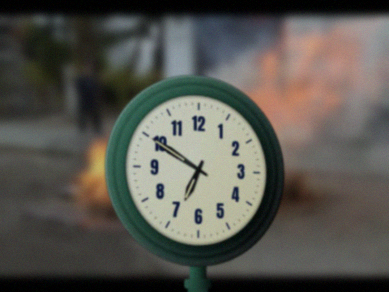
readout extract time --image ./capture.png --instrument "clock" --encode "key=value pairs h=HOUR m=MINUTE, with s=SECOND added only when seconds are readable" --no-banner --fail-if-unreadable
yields h=6 m=50
